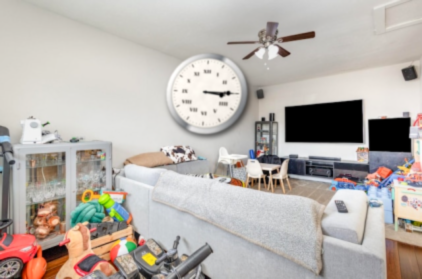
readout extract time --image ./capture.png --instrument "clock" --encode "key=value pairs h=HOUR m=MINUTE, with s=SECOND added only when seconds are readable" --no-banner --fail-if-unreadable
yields h=3 m=15
